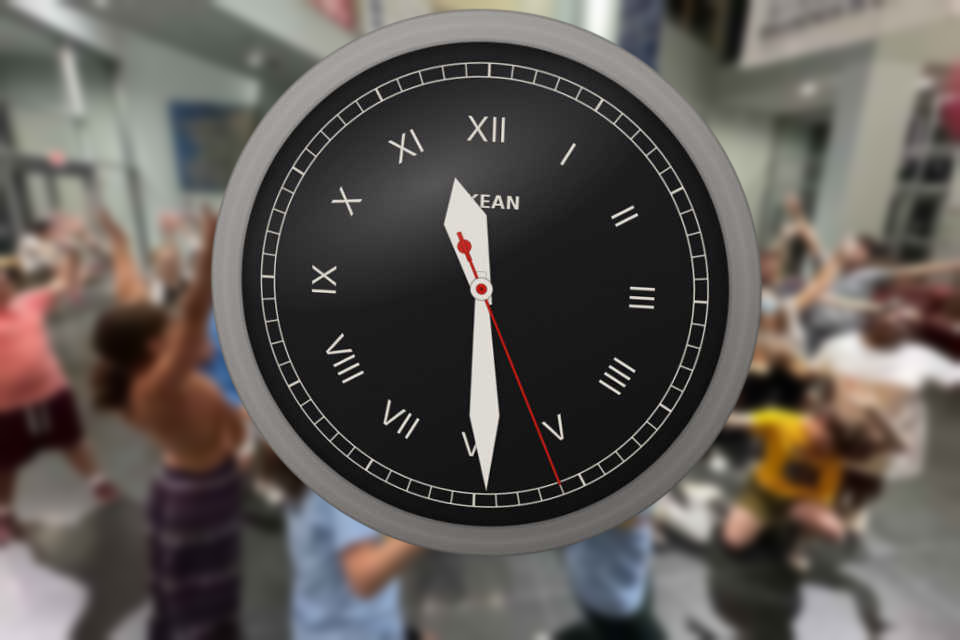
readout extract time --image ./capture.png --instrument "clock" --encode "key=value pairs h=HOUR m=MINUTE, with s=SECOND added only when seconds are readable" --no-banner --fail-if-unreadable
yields h=11 m=29 s=26
